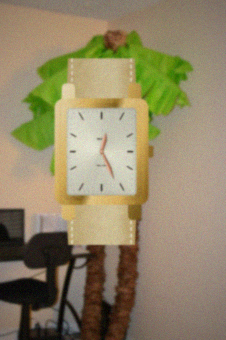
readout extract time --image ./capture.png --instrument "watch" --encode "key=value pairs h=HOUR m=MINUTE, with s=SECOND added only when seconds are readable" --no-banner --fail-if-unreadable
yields h=12 m=26
